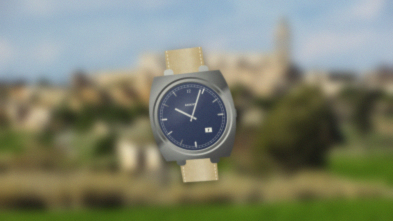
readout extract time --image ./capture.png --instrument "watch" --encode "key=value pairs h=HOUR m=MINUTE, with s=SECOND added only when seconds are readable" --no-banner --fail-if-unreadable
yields h=10 m=4
